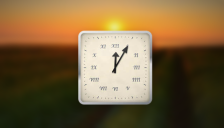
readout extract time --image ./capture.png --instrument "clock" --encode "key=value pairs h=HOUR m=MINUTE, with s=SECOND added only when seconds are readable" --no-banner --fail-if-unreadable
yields h=12 m=5
